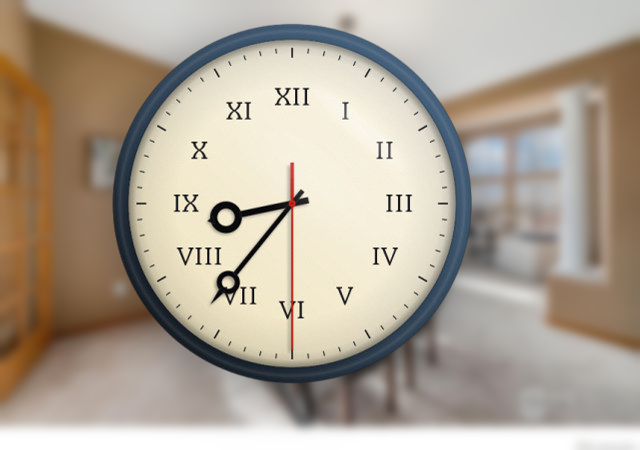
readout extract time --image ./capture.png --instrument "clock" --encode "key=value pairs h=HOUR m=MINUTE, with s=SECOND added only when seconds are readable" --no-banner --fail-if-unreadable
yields h=8 m=36 s=30
